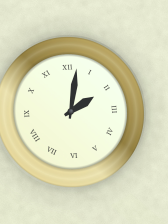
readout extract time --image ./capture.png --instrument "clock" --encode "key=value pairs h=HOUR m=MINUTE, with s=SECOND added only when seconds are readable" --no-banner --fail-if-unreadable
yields h=2 m=2
